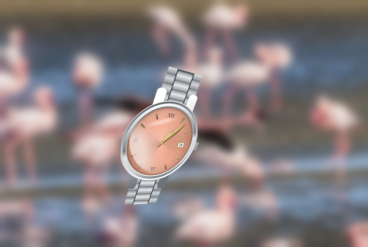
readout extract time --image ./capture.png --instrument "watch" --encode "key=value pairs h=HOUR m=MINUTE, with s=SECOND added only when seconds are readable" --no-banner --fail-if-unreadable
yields h=1 m=7
